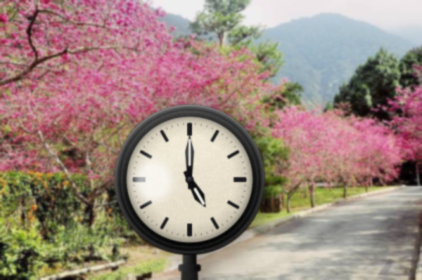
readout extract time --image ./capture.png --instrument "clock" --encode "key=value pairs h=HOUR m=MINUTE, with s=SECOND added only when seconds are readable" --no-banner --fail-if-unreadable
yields h=5 m=0
